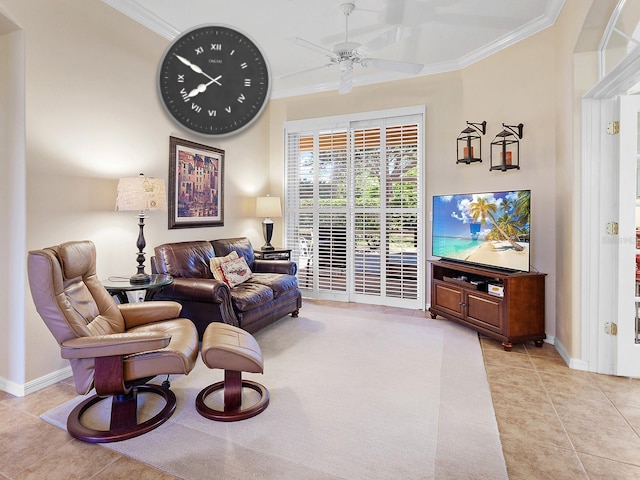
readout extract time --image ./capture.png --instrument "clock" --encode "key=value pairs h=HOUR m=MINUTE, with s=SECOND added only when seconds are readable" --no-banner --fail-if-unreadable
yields h=7 m=50
